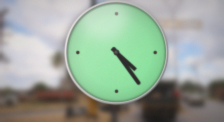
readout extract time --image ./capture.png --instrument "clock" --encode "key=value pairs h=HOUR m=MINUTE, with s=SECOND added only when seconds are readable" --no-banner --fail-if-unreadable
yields h=4 m=24
